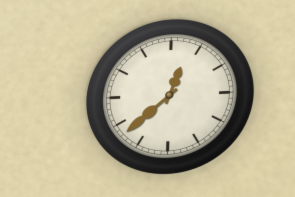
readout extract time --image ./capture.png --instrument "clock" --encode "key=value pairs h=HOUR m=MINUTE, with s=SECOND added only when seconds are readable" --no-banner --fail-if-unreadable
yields h=12 m=38
